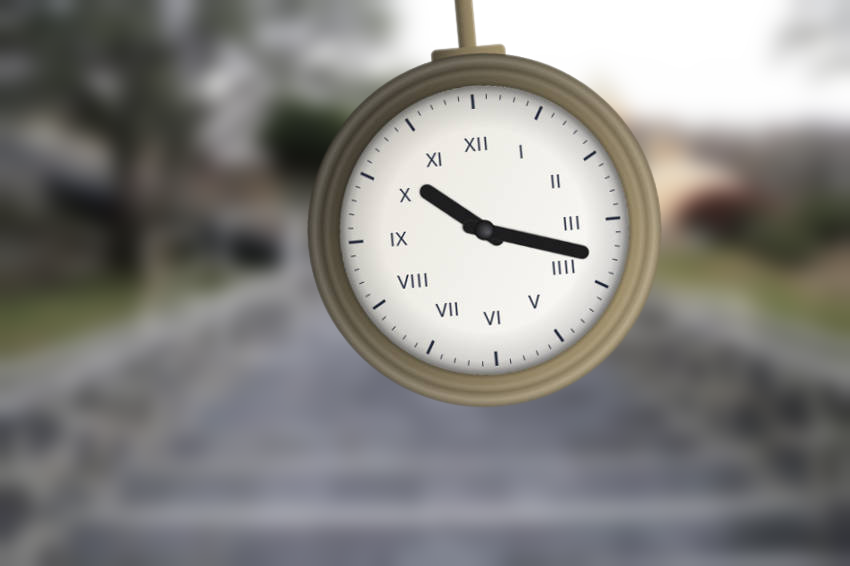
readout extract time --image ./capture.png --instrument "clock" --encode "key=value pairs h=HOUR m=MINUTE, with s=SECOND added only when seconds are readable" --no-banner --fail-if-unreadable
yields h=10 m=18
